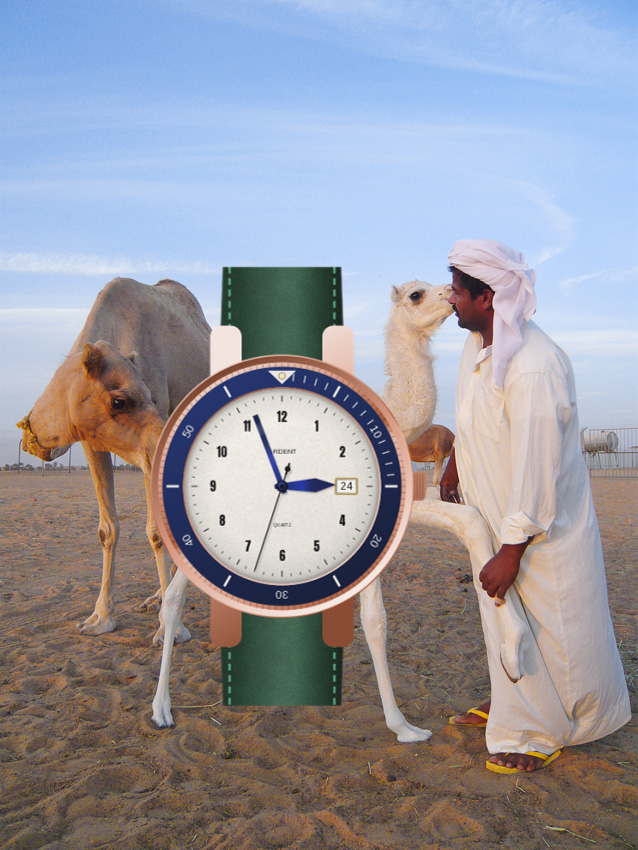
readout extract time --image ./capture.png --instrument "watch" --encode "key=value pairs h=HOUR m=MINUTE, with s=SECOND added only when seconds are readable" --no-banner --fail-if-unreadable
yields h=2 m=56 s=33
